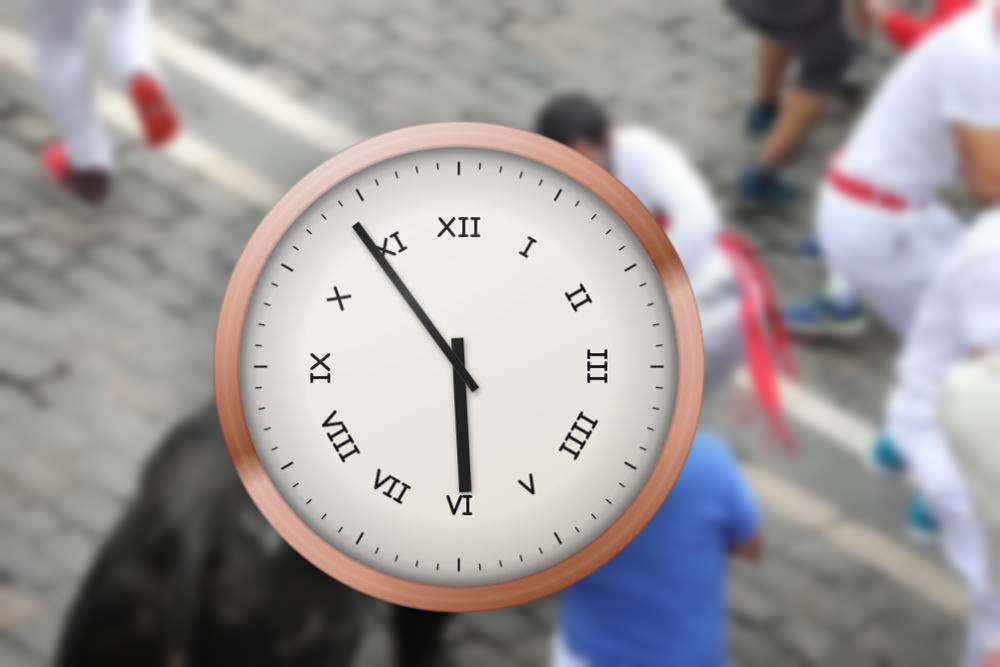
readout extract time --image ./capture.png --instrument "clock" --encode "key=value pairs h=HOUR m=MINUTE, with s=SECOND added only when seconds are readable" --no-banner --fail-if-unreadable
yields h=5 m=54
